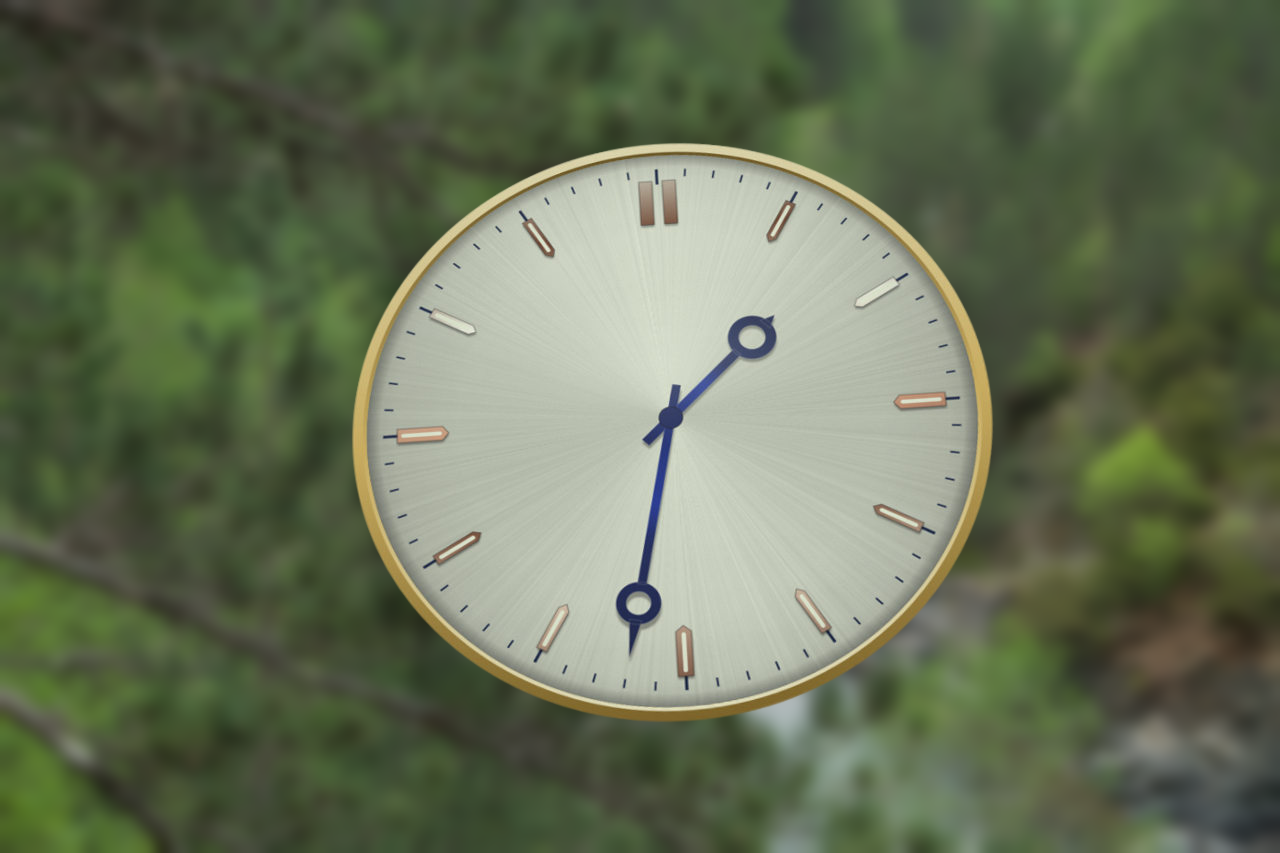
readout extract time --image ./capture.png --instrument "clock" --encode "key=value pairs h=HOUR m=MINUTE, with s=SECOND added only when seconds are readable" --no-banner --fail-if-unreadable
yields h=1 m=32
